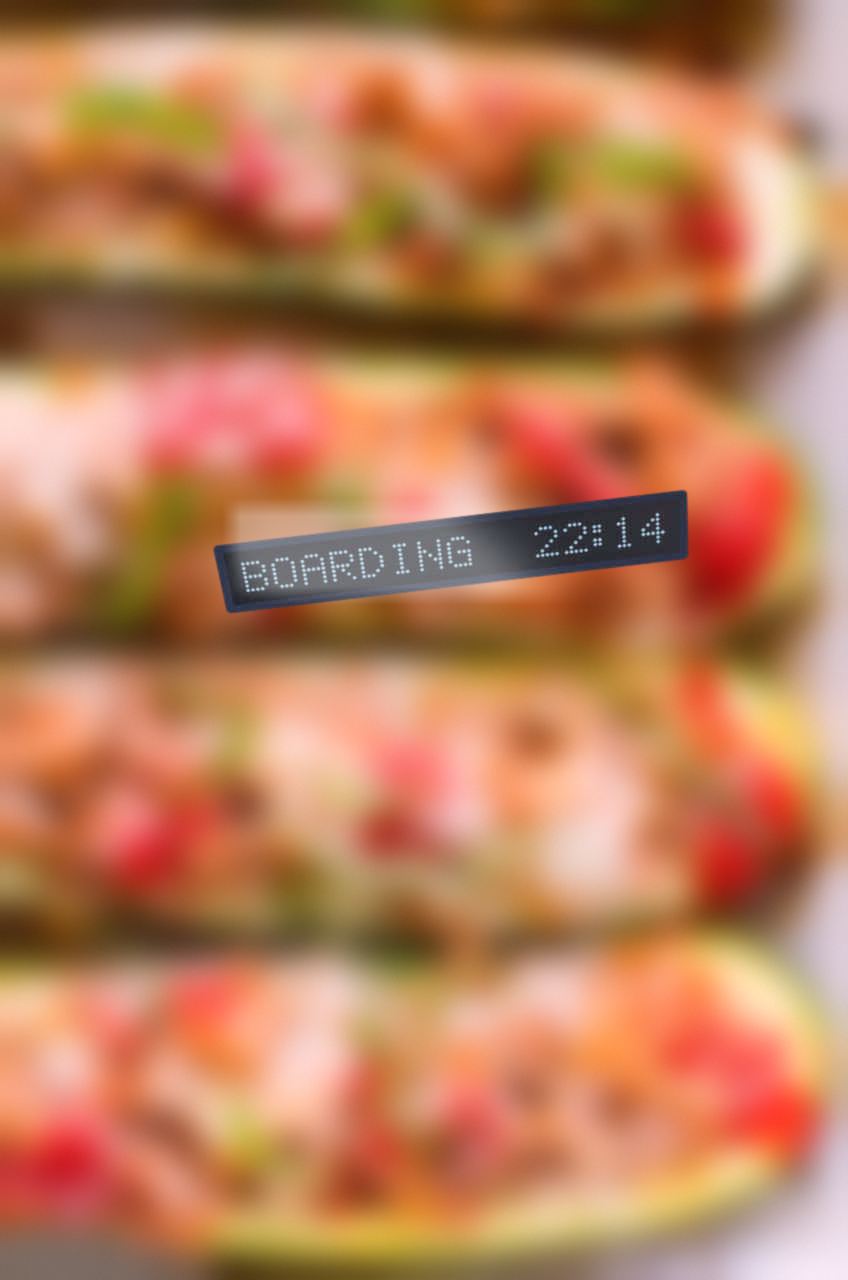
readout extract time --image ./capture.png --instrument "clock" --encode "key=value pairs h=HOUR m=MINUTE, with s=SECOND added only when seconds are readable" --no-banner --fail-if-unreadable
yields h=22 m=14
